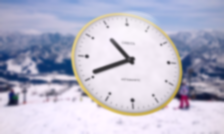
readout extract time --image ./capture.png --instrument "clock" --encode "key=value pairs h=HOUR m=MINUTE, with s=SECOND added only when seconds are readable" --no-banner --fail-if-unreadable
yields h=10 m=41
